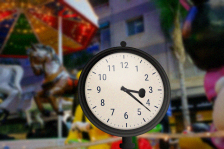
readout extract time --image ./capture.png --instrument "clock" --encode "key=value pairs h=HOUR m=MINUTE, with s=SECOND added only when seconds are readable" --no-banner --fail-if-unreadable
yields h=3 m=22
